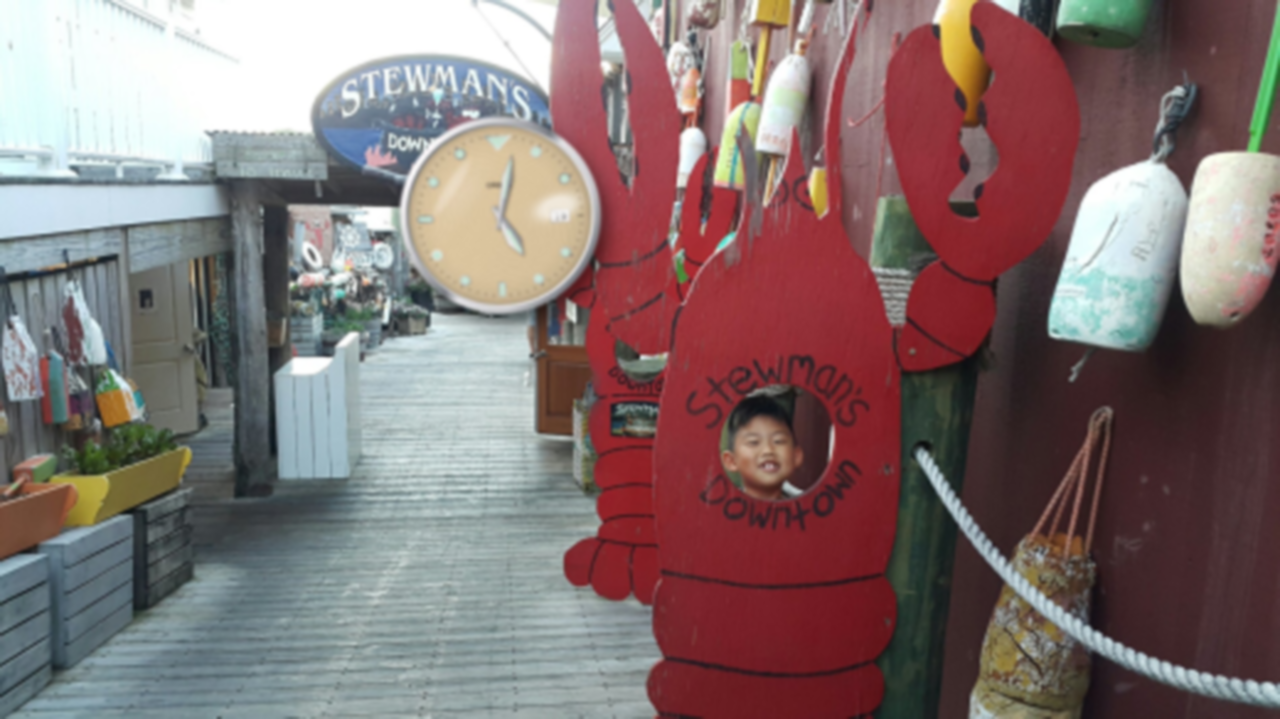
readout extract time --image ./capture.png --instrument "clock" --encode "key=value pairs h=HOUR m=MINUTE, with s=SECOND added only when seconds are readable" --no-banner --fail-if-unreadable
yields h=5 m=2
